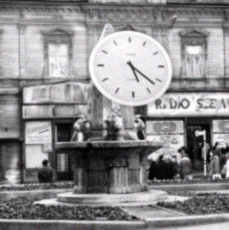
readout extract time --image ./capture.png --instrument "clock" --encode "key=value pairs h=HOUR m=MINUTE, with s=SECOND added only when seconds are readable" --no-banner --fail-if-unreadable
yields h=5 m=22
